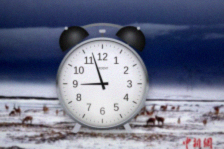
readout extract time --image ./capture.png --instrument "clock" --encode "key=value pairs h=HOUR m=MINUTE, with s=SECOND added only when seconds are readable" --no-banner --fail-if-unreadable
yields h=8 m=57
